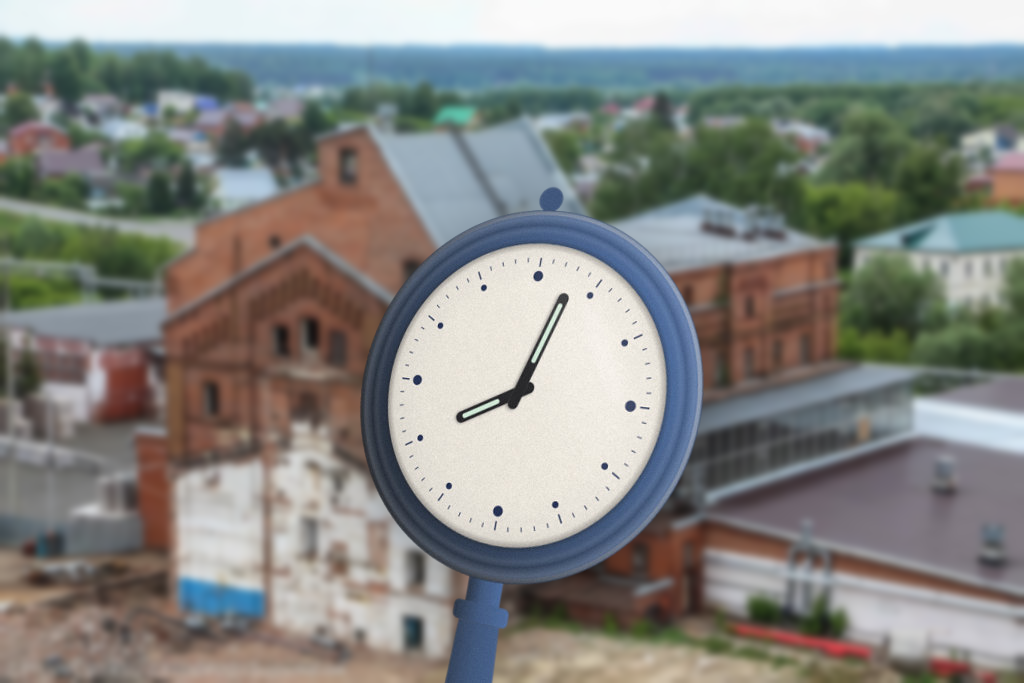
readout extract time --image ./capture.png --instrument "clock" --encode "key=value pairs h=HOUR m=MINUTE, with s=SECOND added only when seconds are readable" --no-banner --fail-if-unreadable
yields h=8 m=3
